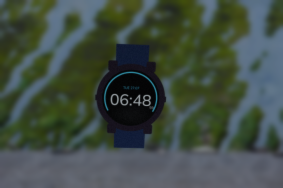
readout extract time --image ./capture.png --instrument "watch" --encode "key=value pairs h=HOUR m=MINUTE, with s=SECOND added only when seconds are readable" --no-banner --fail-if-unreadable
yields h=6 m=48
